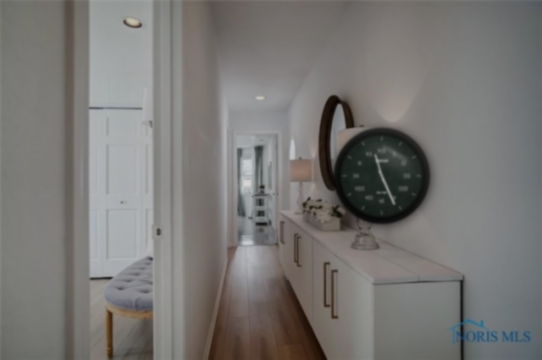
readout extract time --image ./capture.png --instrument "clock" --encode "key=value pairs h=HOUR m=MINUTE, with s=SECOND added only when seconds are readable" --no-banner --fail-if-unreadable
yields h=11 m=26
